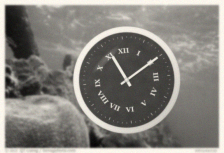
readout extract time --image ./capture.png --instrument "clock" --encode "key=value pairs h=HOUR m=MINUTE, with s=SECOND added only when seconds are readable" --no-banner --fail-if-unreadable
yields h=11 m=10
